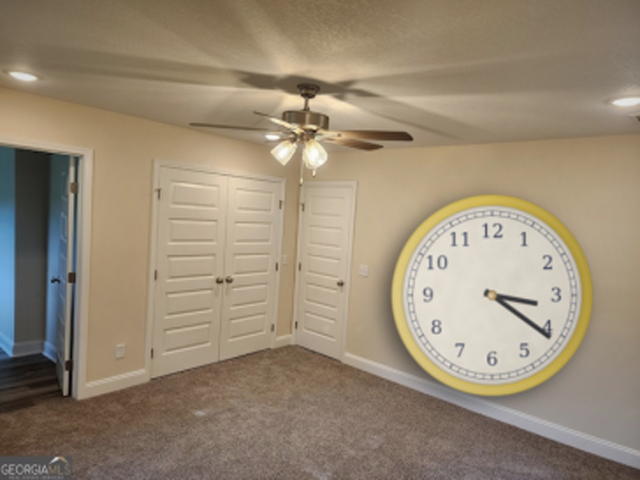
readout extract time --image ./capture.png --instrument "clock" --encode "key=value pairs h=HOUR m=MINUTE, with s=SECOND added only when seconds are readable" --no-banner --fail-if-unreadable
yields h=3 m=21
